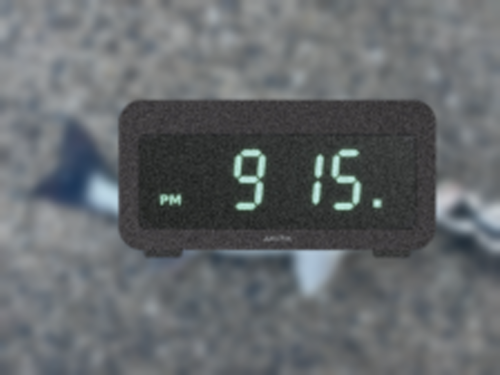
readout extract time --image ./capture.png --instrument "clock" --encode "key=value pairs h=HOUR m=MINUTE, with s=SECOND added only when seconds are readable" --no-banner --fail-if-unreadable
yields h=9 m=15
